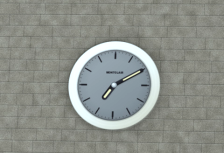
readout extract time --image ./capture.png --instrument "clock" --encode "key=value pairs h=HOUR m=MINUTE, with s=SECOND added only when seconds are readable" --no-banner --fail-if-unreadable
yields h=7 m=10
